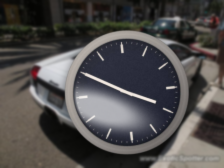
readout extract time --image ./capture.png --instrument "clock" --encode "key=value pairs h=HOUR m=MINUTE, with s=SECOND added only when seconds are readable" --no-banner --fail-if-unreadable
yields h=3 m=50
